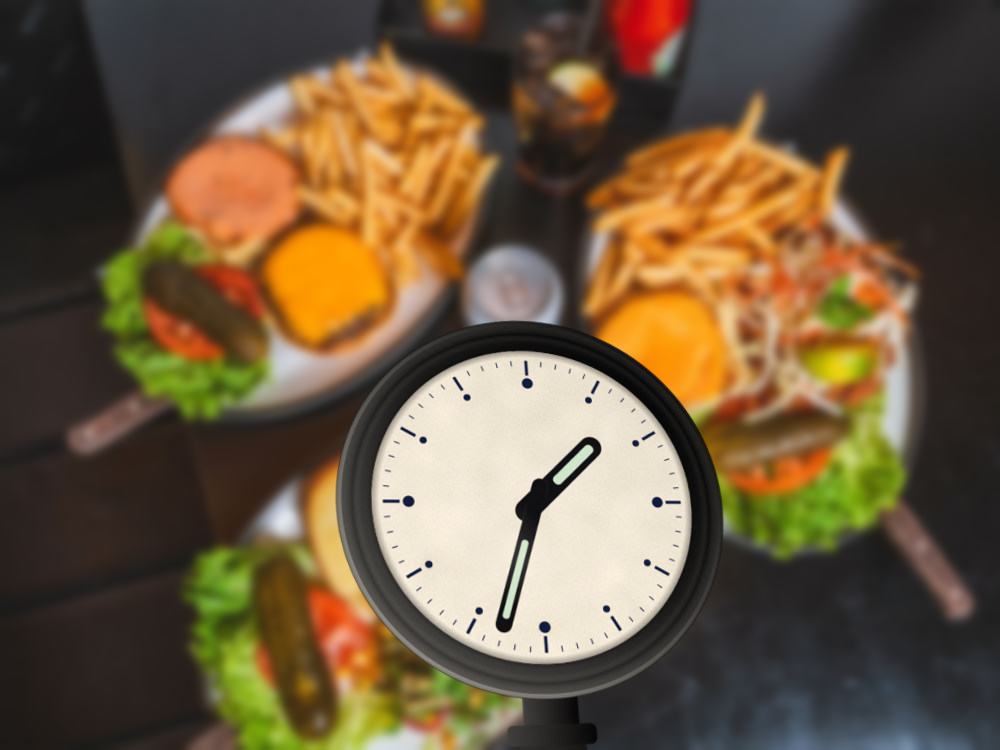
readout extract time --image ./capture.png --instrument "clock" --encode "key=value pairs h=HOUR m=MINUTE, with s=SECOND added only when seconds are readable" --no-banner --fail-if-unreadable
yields h=1 m=33
